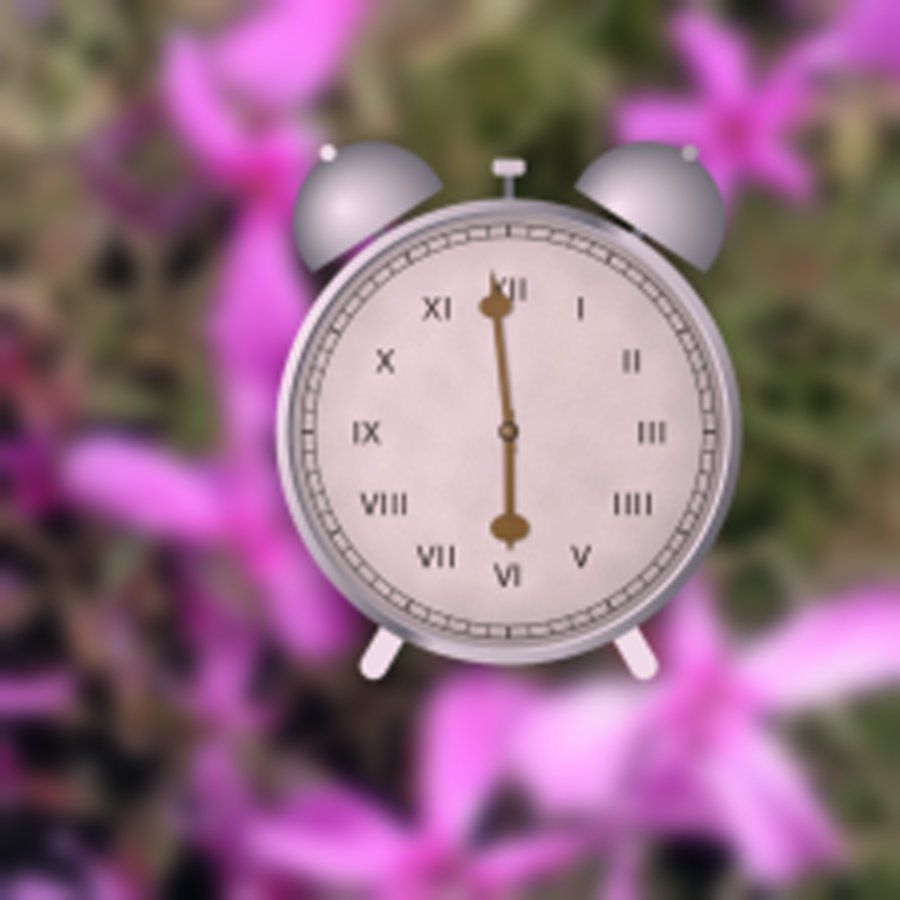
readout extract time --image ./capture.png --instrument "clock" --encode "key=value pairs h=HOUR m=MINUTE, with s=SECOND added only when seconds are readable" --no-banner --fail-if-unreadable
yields h=5 m=59
